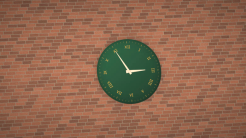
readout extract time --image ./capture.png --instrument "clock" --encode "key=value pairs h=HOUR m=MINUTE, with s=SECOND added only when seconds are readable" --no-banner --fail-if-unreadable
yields h=2 m=55
